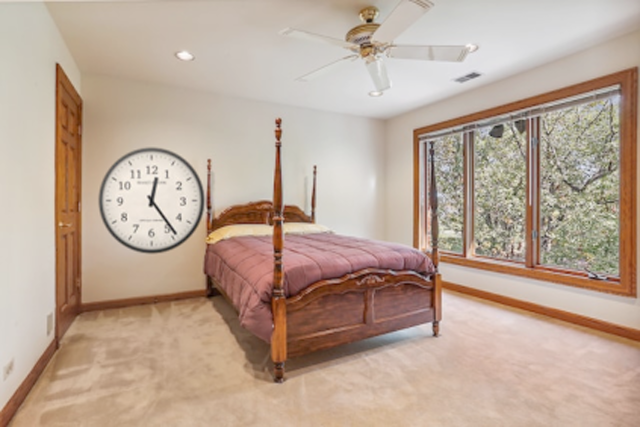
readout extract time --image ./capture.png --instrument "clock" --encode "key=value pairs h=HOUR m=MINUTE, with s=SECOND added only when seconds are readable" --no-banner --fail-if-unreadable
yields h=12 m=24
